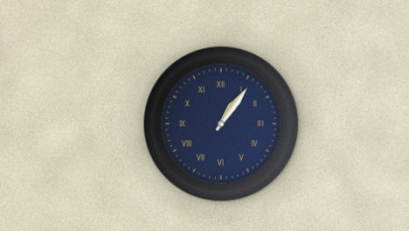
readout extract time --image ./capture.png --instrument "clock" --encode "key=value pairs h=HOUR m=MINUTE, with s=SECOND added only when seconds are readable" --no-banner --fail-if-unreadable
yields h=1 m=6
